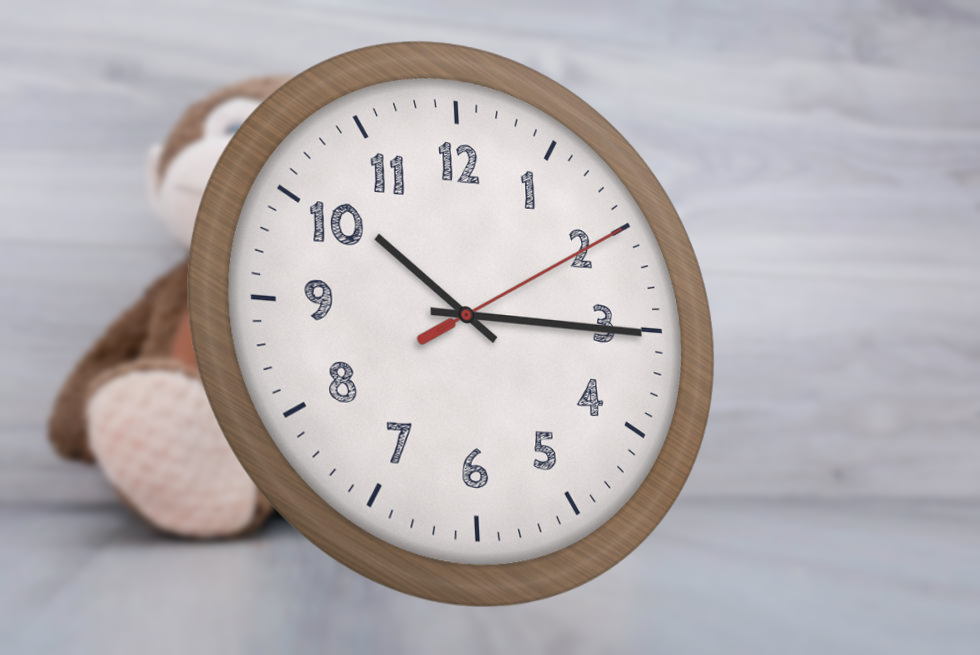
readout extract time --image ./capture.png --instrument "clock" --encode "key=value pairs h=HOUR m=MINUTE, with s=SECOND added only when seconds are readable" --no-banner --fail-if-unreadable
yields h=10 m=15 s=10
